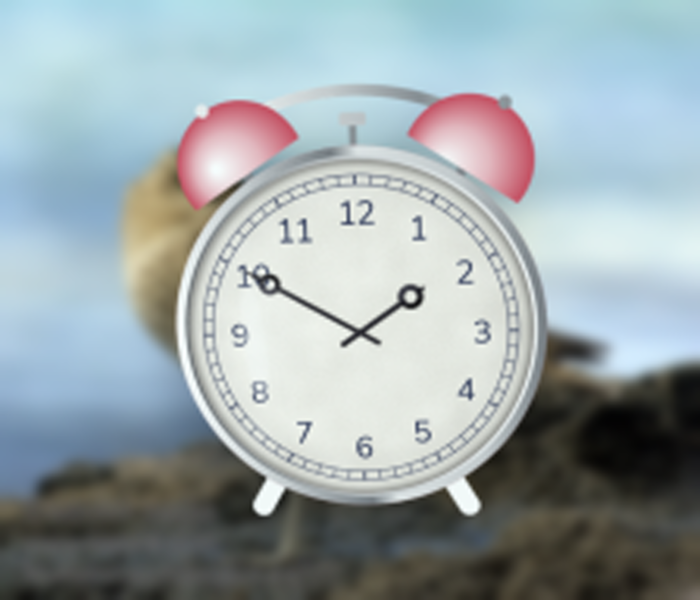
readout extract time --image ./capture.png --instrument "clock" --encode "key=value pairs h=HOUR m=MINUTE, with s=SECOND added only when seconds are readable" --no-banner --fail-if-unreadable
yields h=1 m=50
